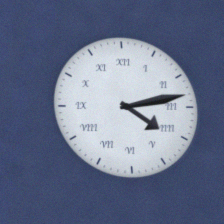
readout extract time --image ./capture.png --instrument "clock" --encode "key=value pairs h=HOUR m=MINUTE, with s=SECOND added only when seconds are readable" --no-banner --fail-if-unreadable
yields h=4 m=13
